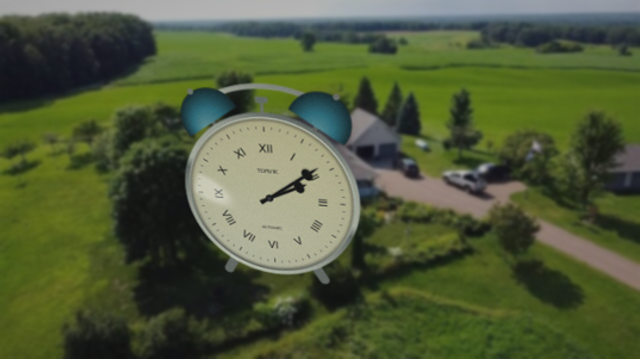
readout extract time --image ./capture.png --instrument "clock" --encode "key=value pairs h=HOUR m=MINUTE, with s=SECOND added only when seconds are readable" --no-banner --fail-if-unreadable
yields h=2 m=9
